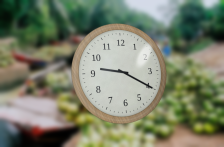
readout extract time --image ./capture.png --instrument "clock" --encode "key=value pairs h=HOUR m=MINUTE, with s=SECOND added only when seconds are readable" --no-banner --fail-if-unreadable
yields h=9 m=20
